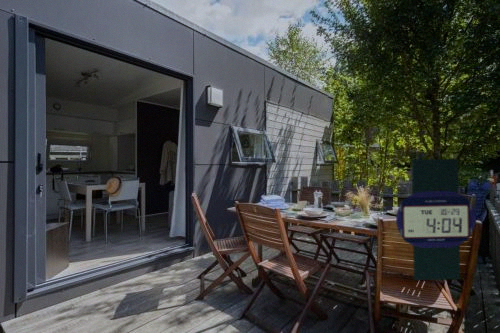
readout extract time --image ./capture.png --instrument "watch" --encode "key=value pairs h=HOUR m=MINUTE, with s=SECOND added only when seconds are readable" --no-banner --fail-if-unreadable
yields h=4 m=4
